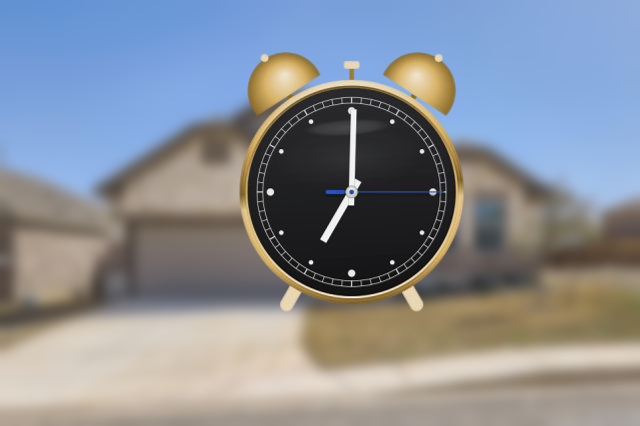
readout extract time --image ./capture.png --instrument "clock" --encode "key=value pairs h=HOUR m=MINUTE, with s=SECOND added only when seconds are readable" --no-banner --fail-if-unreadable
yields h=7 m=0 s=15
